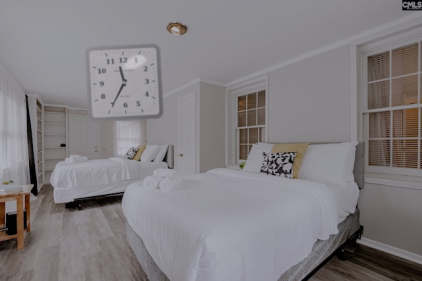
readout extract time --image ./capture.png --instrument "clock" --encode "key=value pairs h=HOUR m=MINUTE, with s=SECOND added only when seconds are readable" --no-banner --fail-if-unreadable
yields h=11 m=35
